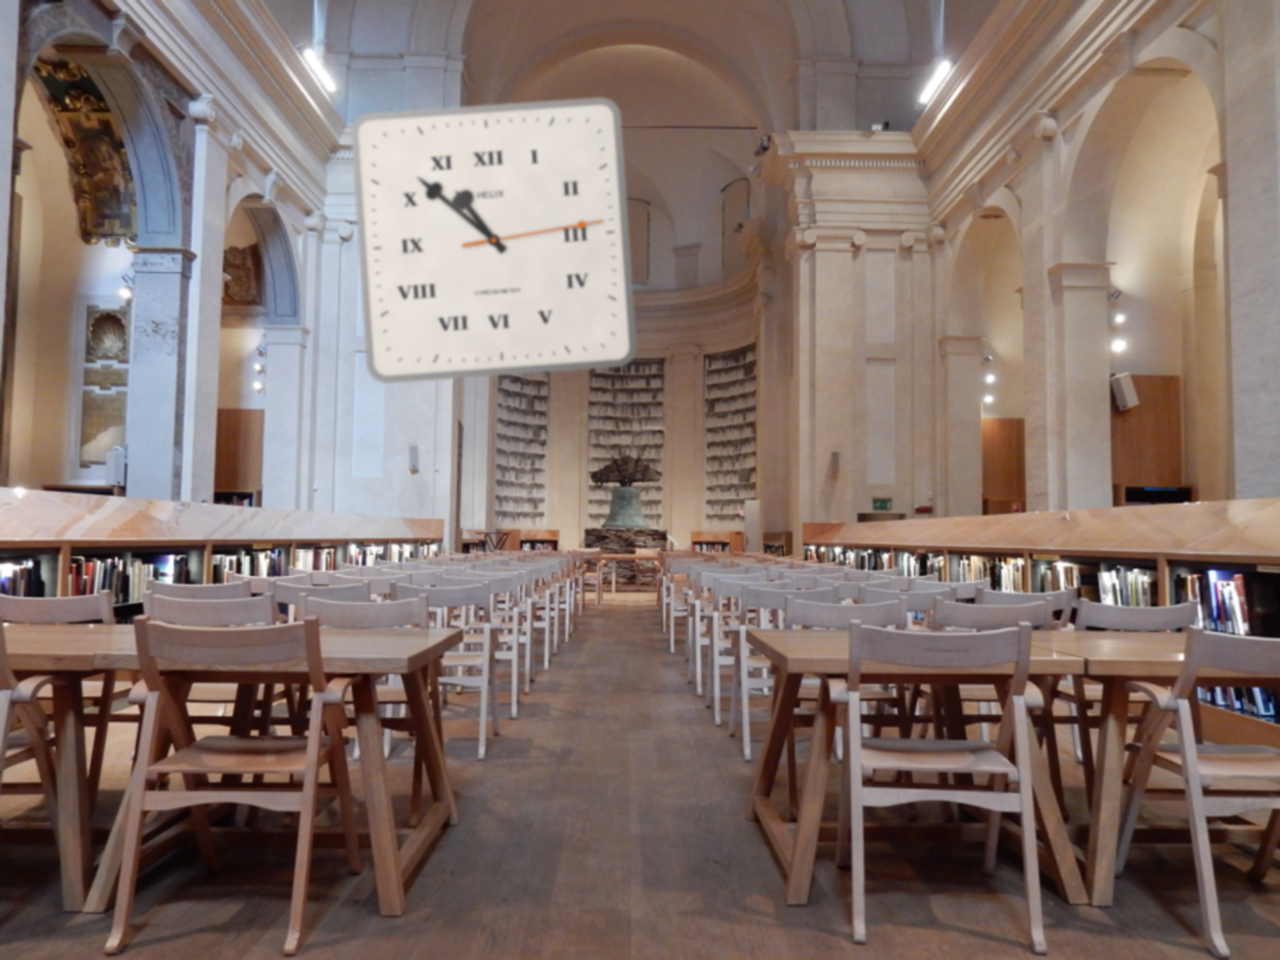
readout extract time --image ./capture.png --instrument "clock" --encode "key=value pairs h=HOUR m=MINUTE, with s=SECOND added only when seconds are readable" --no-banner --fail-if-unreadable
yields h=10 m=52 s=14
